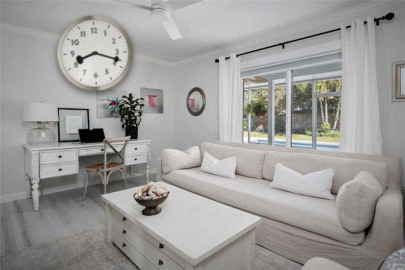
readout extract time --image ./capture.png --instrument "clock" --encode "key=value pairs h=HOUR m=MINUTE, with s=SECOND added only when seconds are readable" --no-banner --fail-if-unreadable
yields h=8 m=18
